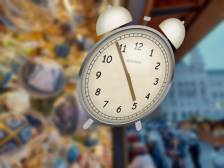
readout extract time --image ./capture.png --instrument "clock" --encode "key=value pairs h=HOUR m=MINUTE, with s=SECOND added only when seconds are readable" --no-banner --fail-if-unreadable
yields h=4 m=54
